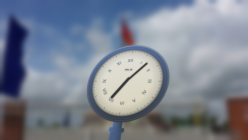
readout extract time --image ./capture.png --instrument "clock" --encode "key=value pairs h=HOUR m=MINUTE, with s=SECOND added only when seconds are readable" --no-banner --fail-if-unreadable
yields h=7 m=7
